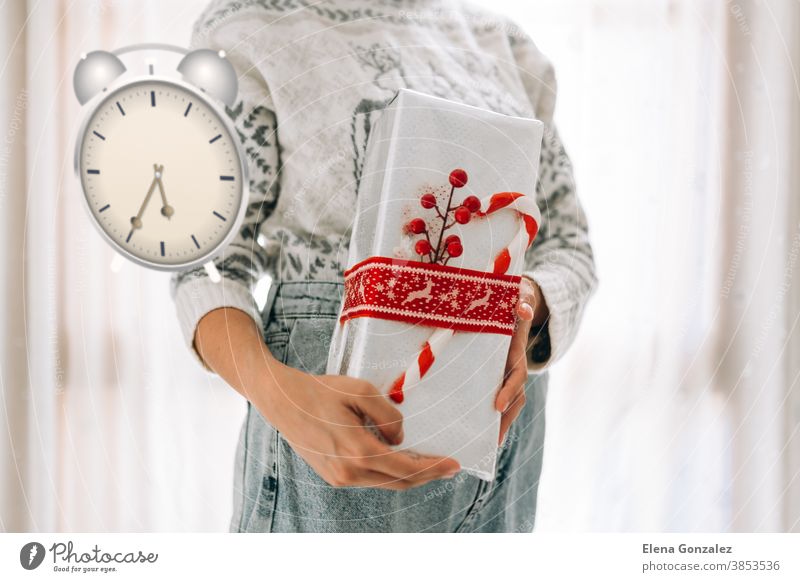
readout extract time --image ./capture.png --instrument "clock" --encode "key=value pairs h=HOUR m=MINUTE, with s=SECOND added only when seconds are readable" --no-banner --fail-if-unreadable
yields h=5 m=35
